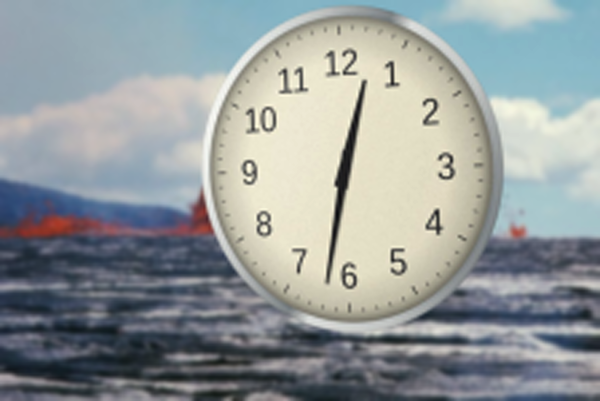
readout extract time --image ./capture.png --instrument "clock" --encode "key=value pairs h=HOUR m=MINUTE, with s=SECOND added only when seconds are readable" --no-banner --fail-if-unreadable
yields h=12 m=32
